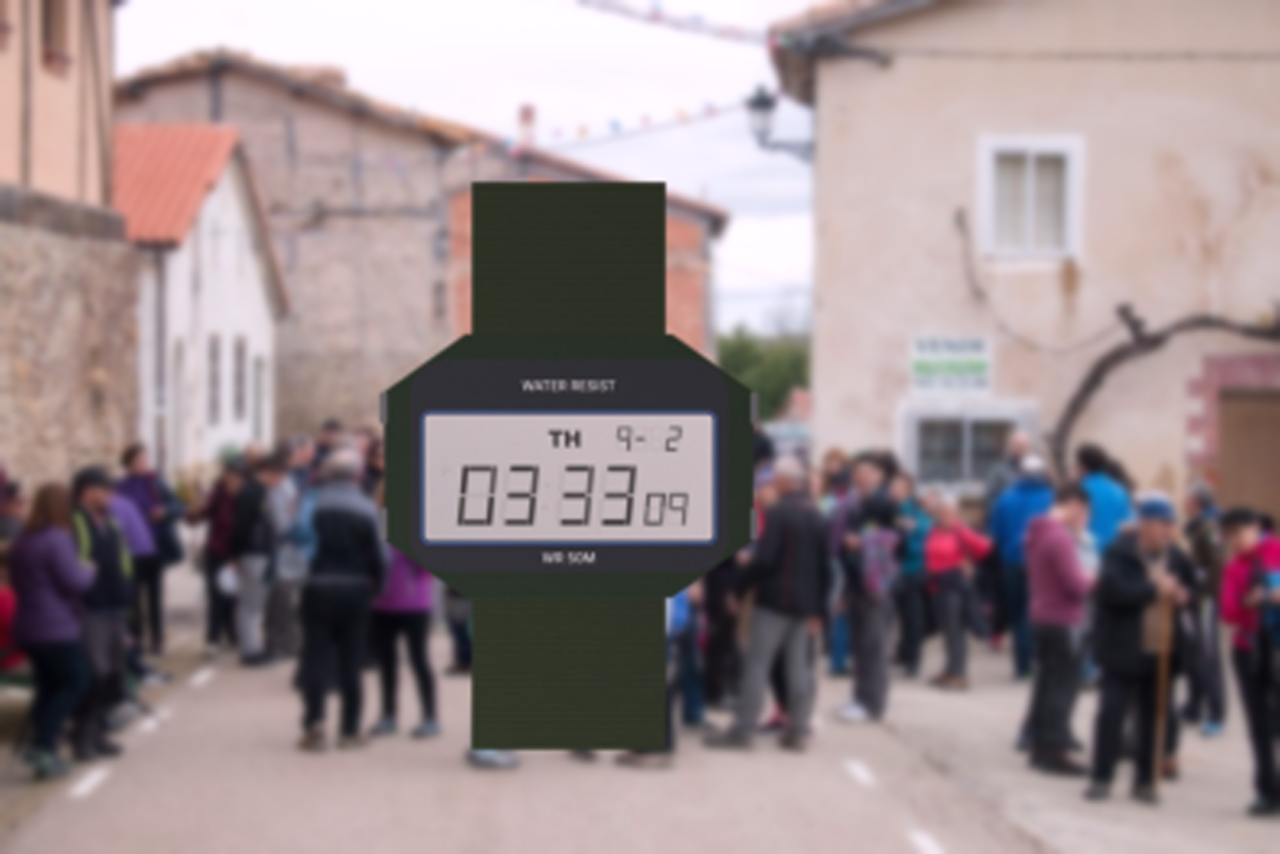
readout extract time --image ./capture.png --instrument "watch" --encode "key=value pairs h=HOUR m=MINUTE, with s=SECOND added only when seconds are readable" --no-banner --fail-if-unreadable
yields h=3 m=33 s=9
